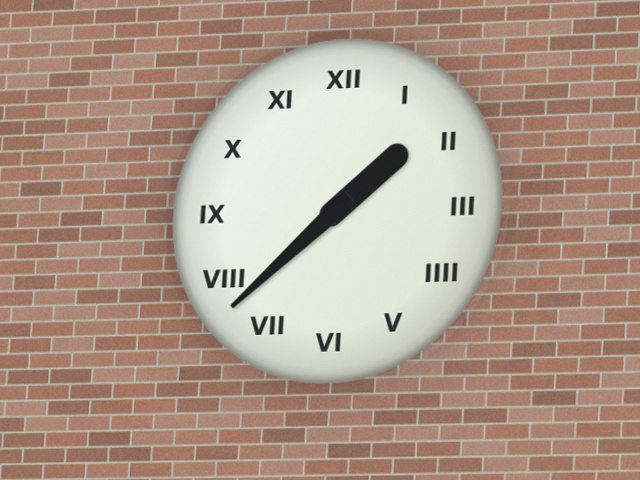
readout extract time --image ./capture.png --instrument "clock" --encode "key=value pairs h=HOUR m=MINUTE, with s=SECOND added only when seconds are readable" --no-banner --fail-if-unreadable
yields h=1 m=38
